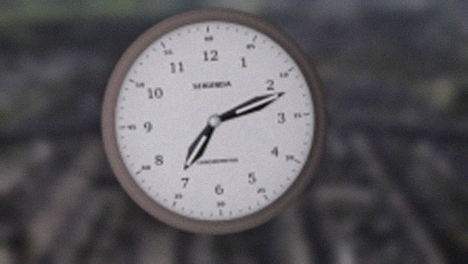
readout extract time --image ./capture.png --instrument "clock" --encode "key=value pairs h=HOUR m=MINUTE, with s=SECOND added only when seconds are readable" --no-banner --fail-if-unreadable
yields h=7 m=12
